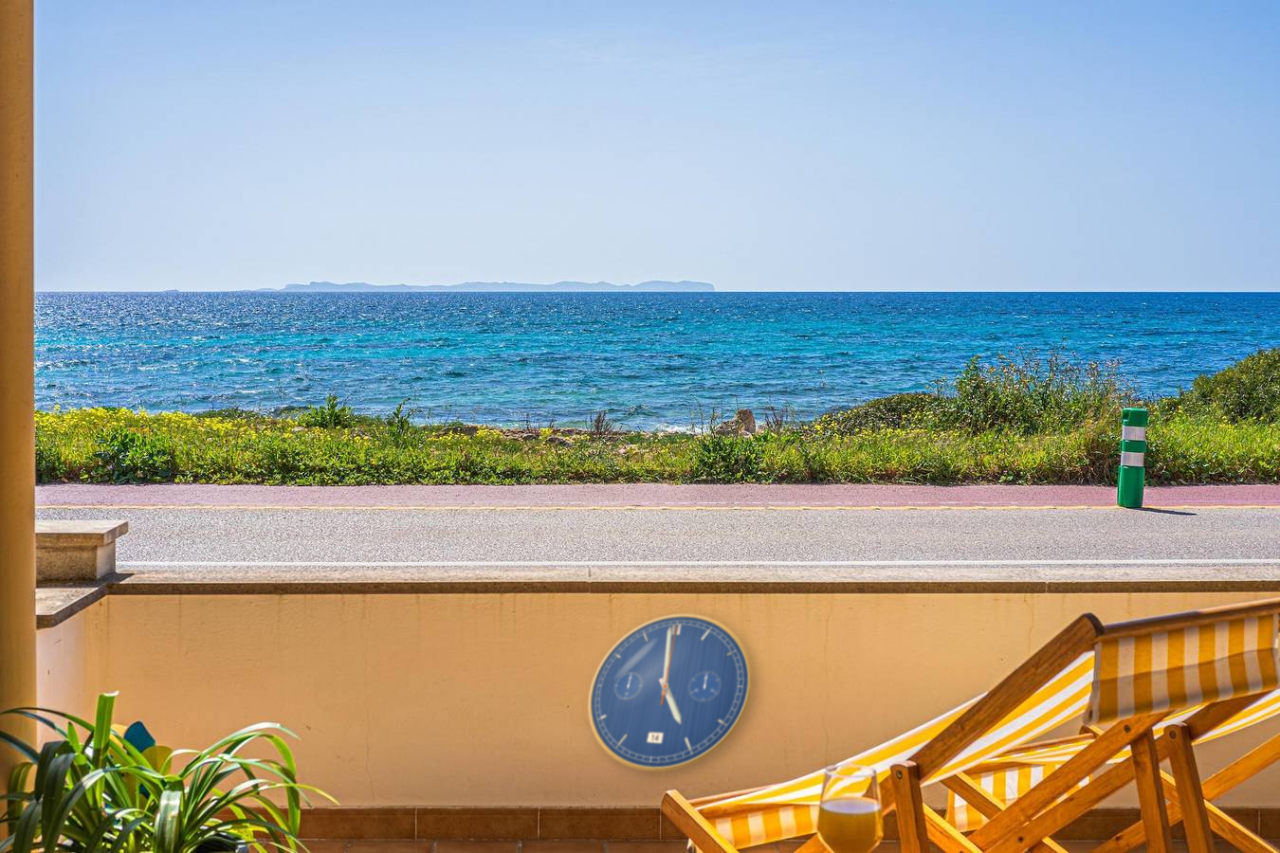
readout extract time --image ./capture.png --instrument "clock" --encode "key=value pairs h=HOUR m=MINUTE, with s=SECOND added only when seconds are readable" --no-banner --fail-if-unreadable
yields h=4 m=59
